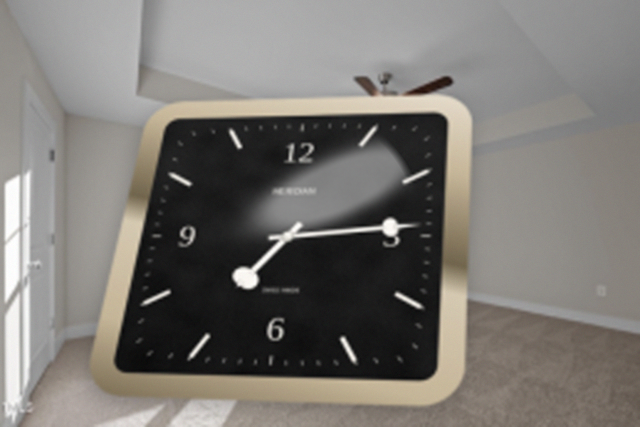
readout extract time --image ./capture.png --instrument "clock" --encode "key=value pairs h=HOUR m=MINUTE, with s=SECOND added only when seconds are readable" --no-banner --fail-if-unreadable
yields h=7 m=14
